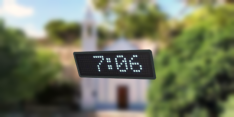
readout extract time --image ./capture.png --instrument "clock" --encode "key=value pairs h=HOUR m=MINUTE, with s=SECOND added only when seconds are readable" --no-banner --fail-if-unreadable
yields h=7 m=6
